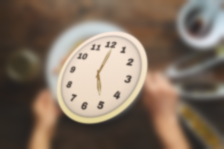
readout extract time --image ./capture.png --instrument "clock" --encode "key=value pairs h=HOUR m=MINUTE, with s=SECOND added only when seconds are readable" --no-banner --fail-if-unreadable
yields h=5 m=1
